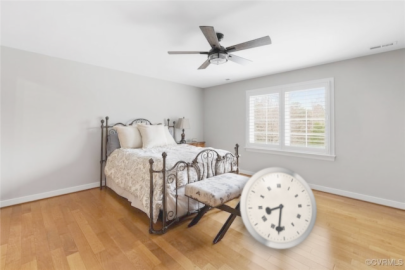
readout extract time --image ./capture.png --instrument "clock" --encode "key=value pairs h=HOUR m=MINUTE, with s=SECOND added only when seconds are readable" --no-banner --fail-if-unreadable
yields h=8 m=32
